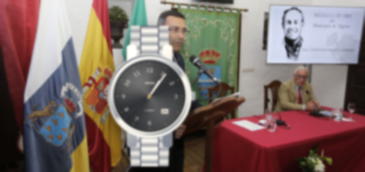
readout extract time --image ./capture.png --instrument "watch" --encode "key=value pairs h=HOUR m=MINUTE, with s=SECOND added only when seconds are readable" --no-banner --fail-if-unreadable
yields h=1 m=6
